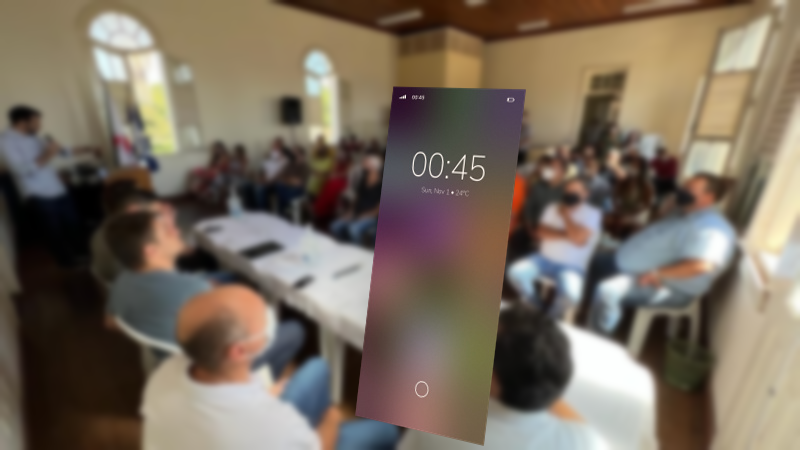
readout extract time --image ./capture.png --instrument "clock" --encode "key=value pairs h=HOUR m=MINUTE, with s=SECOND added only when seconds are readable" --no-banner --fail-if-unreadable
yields h=0 m=45
